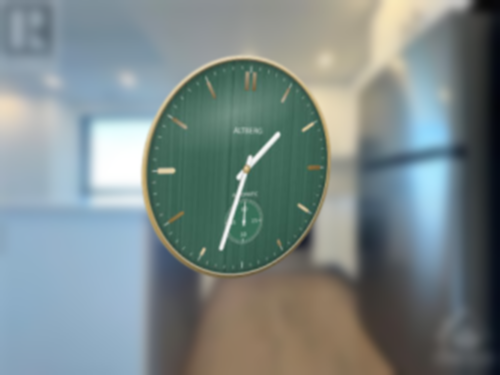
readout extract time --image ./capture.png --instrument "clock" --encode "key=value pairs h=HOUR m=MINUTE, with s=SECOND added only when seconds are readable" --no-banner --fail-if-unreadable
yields h=1 m=33
